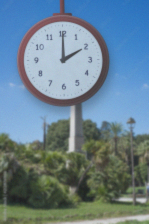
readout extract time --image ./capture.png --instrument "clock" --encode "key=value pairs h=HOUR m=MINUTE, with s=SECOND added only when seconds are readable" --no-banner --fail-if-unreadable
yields h=2 m=0
